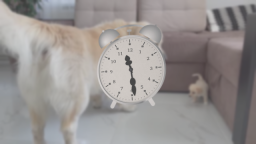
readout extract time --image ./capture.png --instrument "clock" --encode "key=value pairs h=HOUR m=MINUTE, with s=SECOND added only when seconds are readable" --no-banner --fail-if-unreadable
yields h=11 m=29
